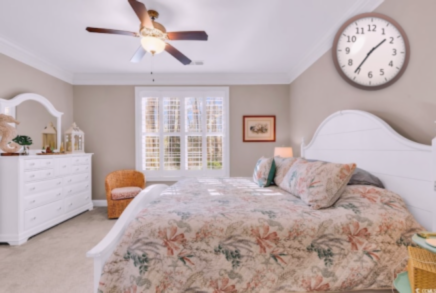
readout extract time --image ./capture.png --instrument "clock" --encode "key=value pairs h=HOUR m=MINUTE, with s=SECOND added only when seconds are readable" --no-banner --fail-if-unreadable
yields h=1 m=36
